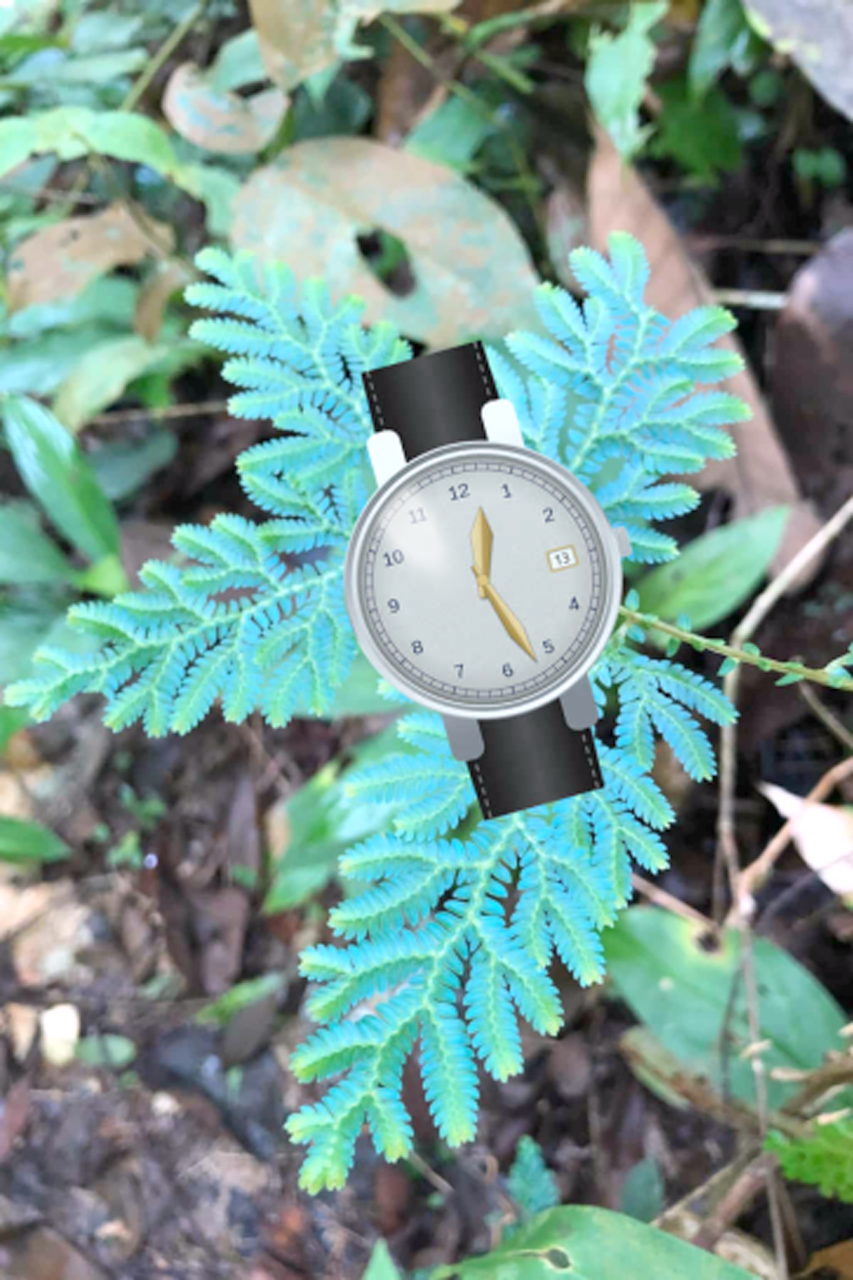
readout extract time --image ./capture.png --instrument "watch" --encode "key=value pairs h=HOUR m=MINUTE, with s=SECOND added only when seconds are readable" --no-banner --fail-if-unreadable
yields h=12 m=27
